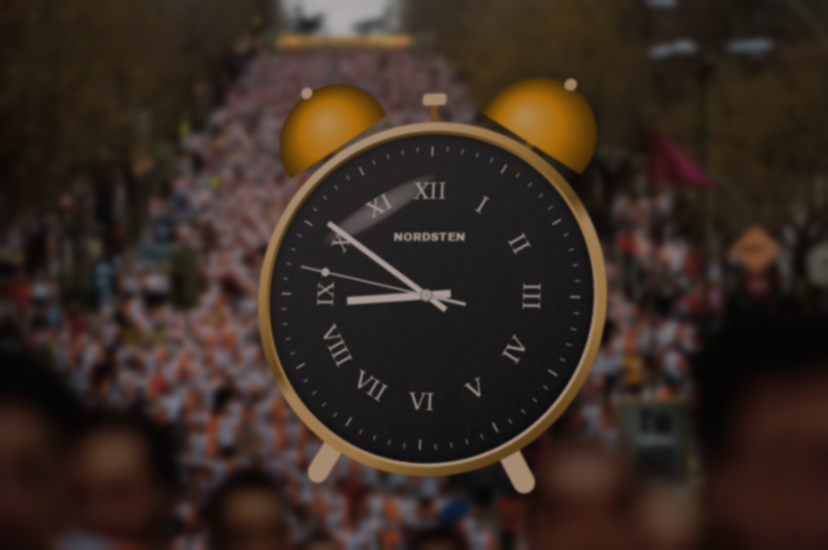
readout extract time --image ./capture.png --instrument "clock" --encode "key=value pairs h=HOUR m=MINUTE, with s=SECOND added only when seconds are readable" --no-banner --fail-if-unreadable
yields h=8 m=50 s=47
